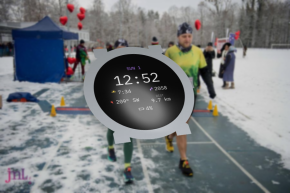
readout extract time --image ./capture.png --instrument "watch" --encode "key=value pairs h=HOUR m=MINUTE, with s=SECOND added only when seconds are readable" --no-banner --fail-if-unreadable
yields h=12 m=52
